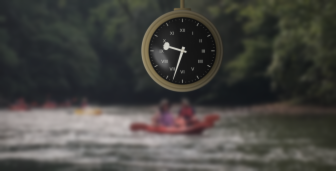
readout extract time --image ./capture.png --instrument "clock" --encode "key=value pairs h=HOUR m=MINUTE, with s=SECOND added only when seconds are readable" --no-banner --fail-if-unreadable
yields h=9 m=33
